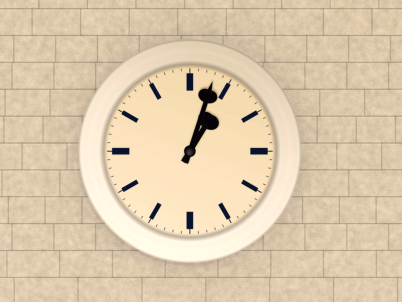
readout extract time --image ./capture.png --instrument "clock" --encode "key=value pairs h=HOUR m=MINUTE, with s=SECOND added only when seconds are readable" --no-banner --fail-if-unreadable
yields h=1 m=3
